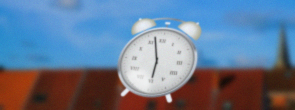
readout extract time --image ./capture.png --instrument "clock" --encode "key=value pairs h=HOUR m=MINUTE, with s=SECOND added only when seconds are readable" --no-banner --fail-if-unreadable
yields h=5 m=57
